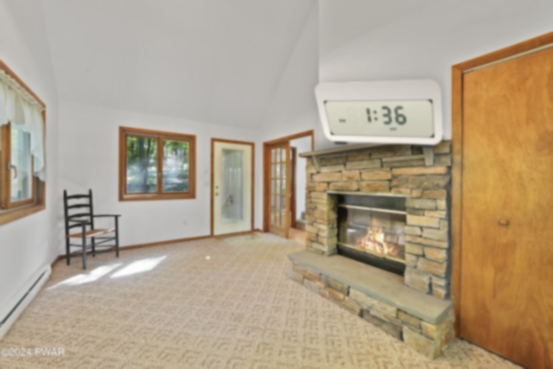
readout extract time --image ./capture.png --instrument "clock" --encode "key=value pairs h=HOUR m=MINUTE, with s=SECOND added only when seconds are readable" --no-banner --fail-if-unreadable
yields h=1 m=36
